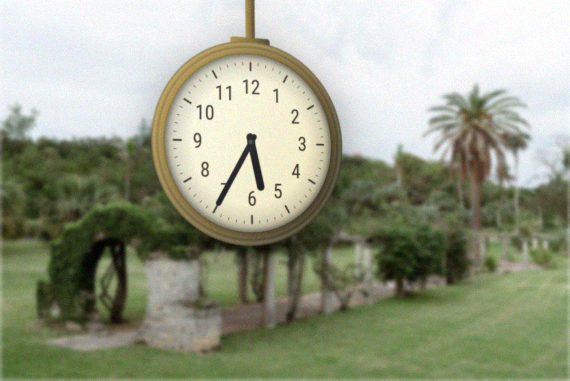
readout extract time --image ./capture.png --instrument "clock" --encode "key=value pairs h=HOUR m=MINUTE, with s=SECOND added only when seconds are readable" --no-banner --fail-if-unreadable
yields h=5 m=35
